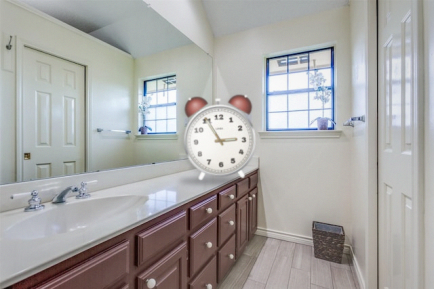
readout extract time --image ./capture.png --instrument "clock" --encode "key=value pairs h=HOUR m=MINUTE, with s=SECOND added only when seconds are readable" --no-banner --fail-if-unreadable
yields h=2 m=55
